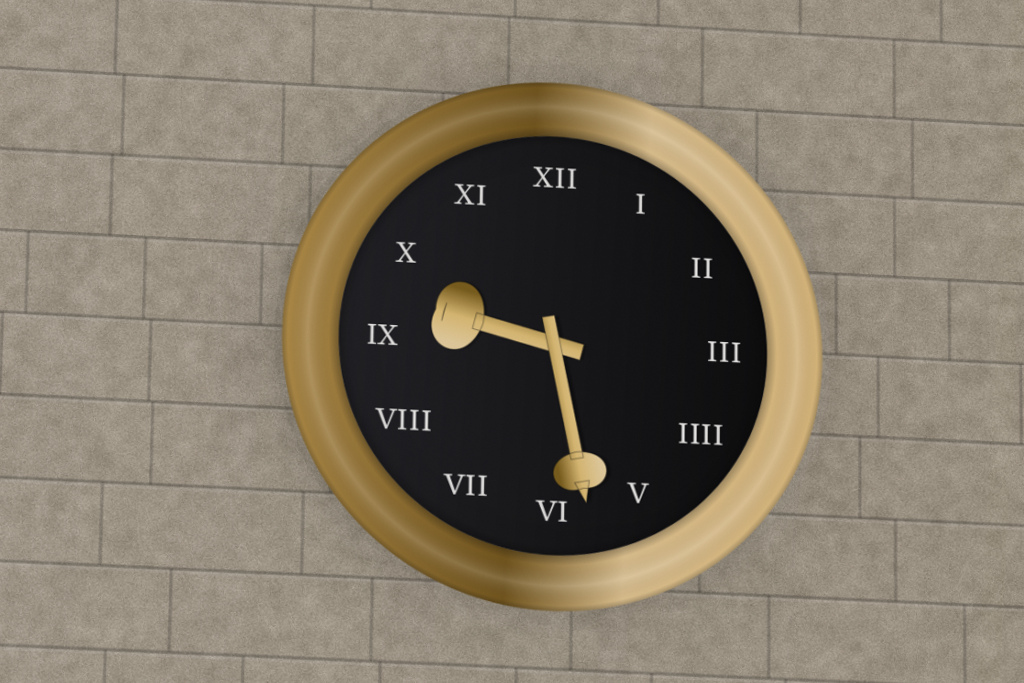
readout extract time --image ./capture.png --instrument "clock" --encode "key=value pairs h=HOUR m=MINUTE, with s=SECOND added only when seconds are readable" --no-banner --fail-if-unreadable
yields h=9 m=28
